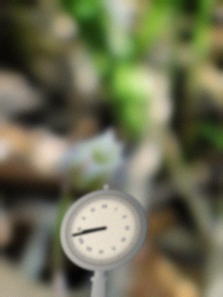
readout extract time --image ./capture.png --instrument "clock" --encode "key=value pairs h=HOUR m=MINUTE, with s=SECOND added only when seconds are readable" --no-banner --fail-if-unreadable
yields h=8 m=43
